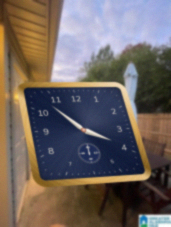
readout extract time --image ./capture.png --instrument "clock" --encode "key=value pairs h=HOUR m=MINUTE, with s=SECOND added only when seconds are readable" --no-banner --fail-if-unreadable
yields h=3 m=53
